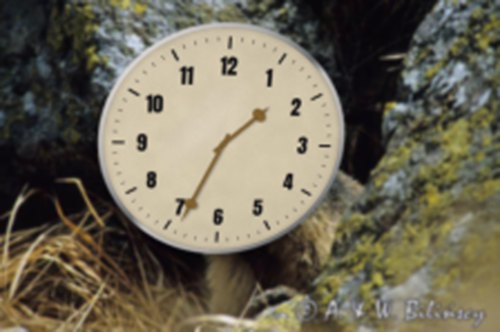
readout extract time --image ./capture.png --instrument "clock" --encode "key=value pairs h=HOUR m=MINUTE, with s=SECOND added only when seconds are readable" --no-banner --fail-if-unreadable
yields h=1 m=34
